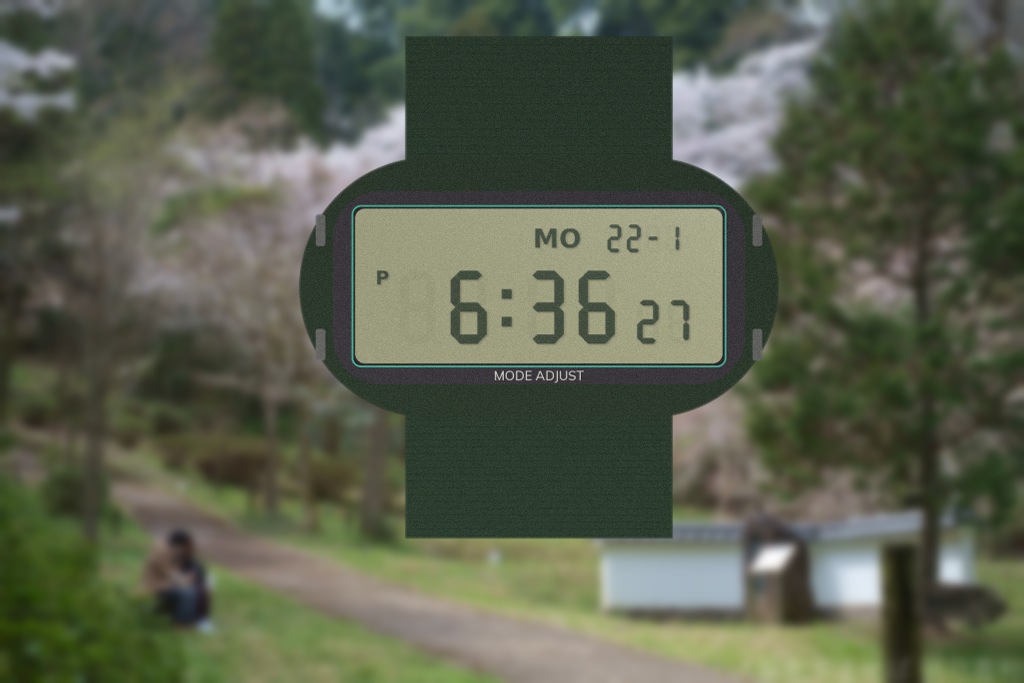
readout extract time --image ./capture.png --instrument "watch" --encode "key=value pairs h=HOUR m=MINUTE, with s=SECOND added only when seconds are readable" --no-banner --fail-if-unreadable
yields h=6 m=36 s=27
